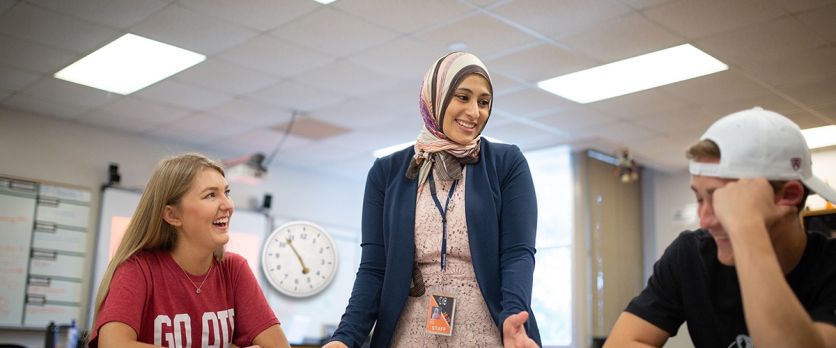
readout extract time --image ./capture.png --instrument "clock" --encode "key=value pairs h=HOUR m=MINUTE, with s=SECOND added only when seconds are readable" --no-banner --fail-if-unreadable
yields h=4 m=53
